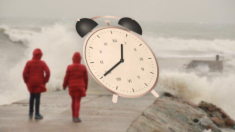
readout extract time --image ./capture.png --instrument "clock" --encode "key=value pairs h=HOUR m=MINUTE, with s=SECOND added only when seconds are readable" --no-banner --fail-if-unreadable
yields h=12 m=40
